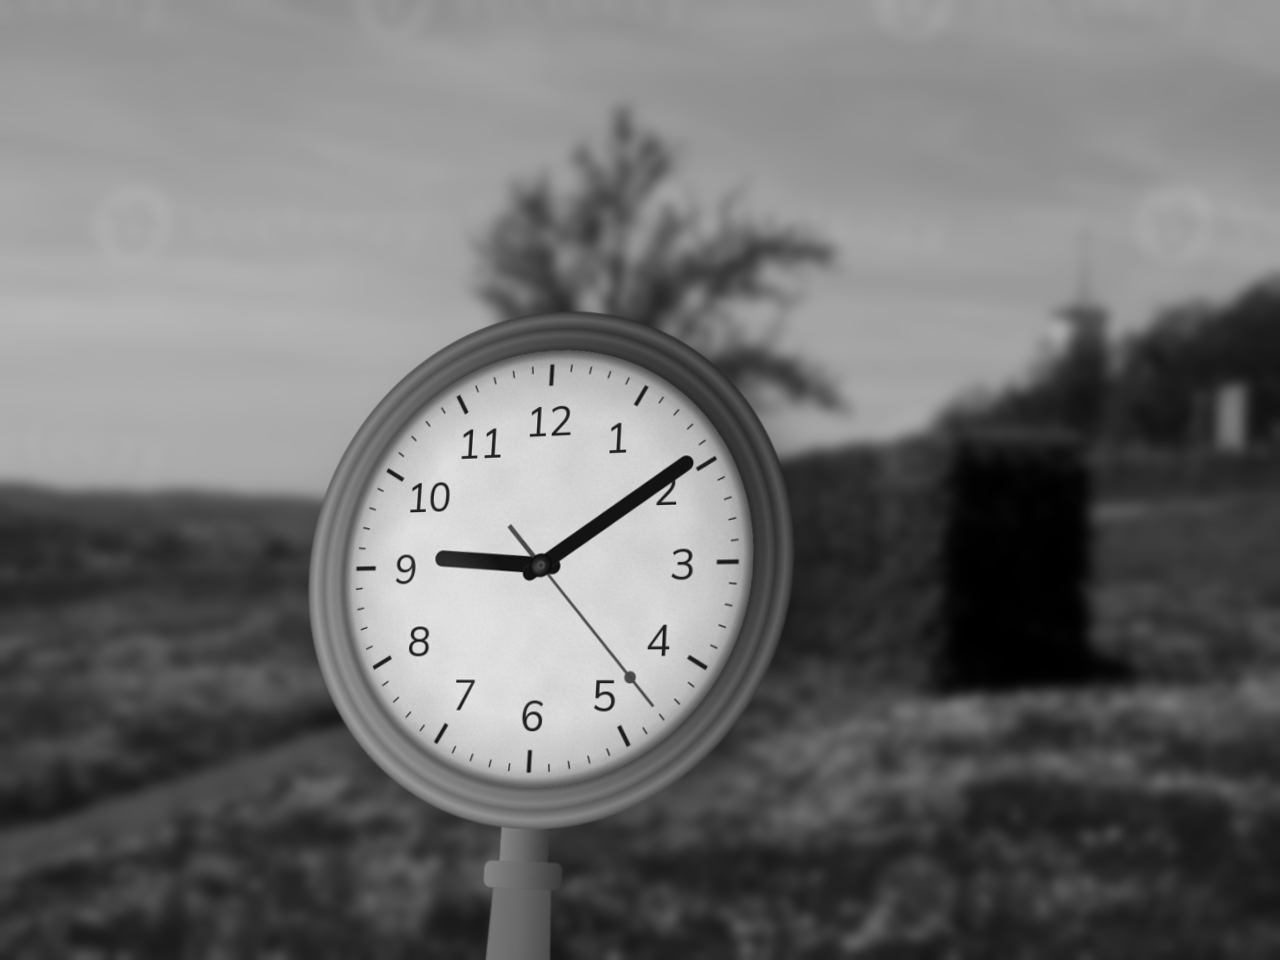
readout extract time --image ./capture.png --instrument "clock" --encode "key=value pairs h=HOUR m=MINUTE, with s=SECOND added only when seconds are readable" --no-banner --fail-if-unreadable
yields h=9 m=9 s=23
